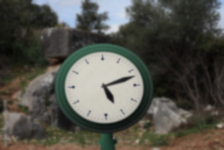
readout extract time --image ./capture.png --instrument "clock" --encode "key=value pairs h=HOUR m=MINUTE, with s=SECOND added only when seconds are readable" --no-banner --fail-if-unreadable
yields h=5 m=12
